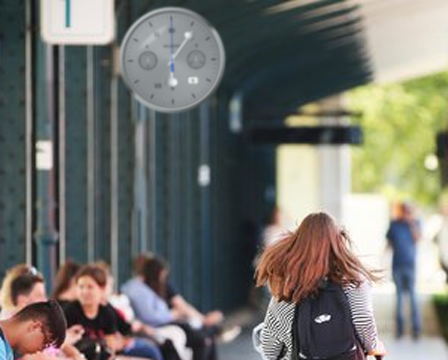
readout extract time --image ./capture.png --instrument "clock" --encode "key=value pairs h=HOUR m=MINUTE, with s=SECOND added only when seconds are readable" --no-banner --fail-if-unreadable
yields h=6 m=6
